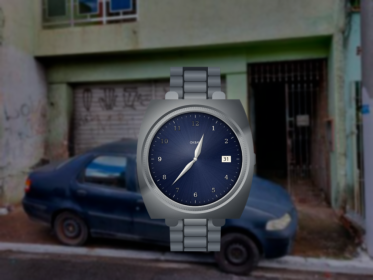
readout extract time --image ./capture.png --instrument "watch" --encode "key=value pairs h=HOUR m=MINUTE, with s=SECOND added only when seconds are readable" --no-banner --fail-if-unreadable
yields h=12 m=37
